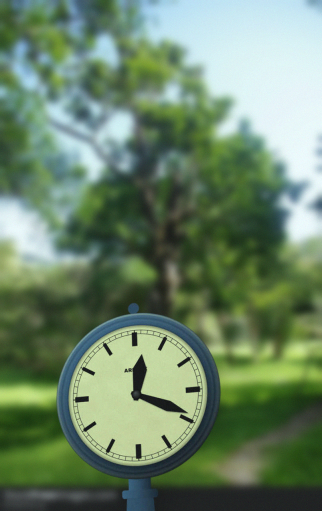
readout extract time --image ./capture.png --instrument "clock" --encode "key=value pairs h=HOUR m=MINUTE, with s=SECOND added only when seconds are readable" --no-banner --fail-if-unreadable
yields h=12 m=19
